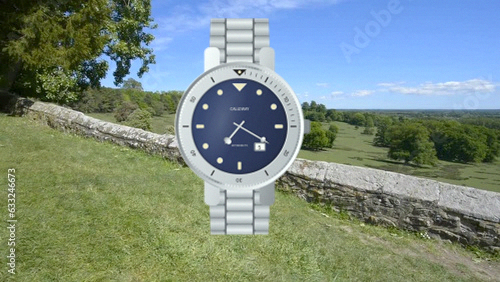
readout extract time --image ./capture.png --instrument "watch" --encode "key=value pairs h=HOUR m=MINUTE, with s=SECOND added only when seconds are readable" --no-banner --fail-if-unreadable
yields h=7 m=20
